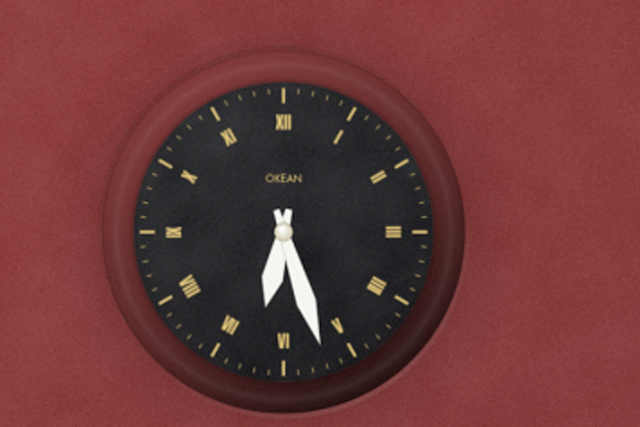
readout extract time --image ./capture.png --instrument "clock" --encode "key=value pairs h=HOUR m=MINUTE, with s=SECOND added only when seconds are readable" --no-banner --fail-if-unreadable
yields h=6 m=27
